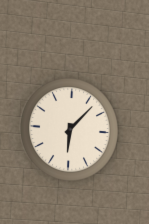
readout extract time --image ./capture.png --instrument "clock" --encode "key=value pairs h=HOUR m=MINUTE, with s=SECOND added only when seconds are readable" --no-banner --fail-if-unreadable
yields h=6 m=7
